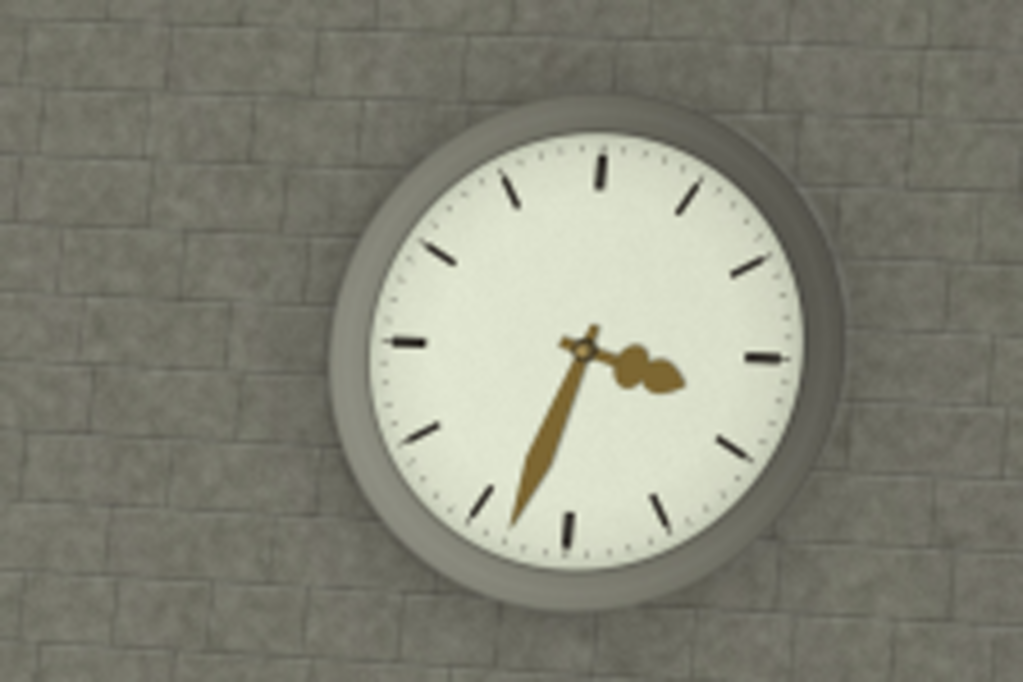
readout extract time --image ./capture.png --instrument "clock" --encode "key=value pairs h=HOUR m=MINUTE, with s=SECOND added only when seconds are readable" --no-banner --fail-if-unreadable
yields h=3 m=33
